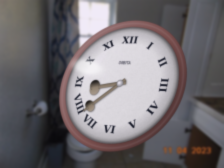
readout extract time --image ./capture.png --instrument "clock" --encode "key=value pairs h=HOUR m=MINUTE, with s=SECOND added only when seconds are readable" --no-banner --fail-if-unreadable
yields h=8 m=38
